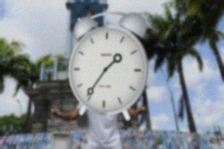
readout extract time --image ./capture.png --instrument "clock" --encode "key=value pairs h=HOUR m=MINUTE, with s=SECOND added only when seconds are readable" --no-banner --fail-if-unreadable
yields h=1 m=36
